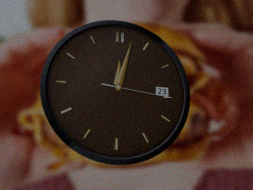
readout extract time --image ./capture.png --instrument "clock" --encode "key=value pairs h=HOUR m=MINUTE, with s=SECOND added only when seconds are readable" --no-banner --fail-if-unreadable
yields h=12 m=2 s=16
